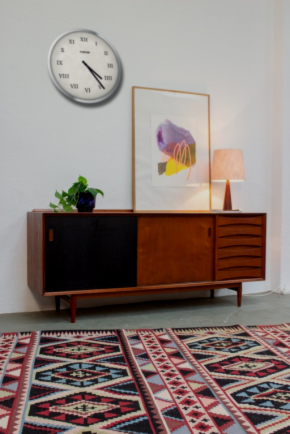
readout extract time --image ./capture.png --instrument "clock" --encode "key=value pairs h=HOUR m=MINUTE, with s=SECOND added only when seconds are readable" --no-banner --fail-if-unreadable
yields h=4 m=24
